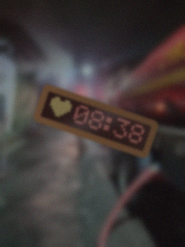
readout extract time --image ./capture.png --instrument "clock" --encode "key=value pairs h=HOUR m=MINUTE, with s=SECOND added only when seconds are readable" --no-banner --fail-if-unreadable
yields h=8 m=38
